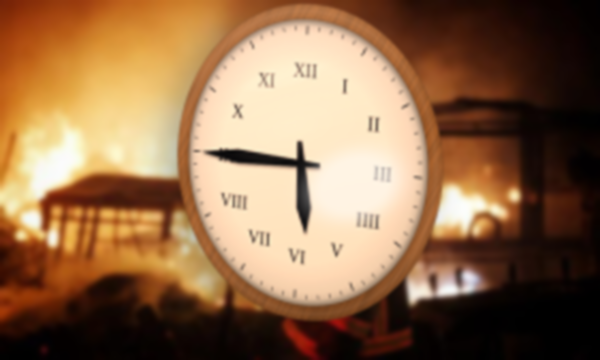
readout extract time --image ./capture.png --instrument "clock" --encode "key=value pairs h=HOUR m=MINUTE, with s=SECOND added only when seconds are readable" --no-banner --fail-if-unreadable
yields h=5 m=45
